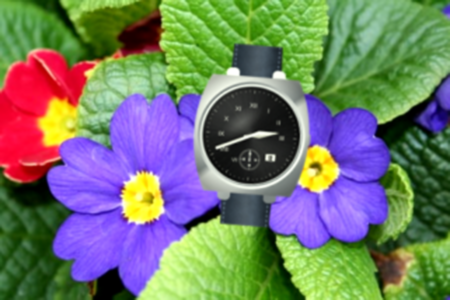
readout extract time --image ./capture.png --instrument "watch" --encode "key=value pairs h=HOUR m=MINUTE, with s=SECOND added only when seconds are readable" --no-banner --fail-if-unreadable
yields h=2 m=41
